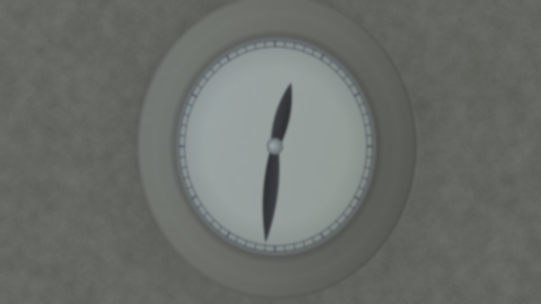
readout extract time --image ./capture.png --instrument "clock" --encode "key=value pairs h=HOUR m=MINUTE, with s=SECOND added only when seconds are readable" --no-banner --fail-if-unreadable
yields h=12 m=31
